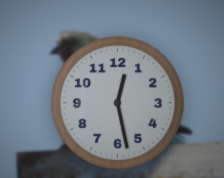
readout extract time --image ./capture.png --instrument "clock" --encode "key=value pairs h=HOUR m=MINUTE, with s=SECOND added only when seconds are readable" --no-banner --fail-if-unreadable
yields h=12 m=28
